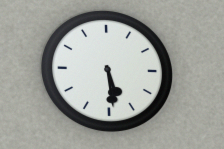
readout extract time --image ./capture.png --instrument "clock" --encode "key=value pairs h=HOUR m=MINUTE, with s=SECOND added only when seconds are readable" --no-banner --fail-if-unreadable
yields h=5 m=29
